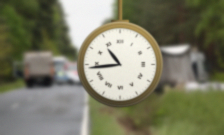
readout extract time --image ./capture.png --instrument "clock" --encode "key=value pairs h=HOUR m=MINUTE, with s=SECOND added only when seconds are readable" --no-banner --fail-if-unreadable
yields h=10 m=44
